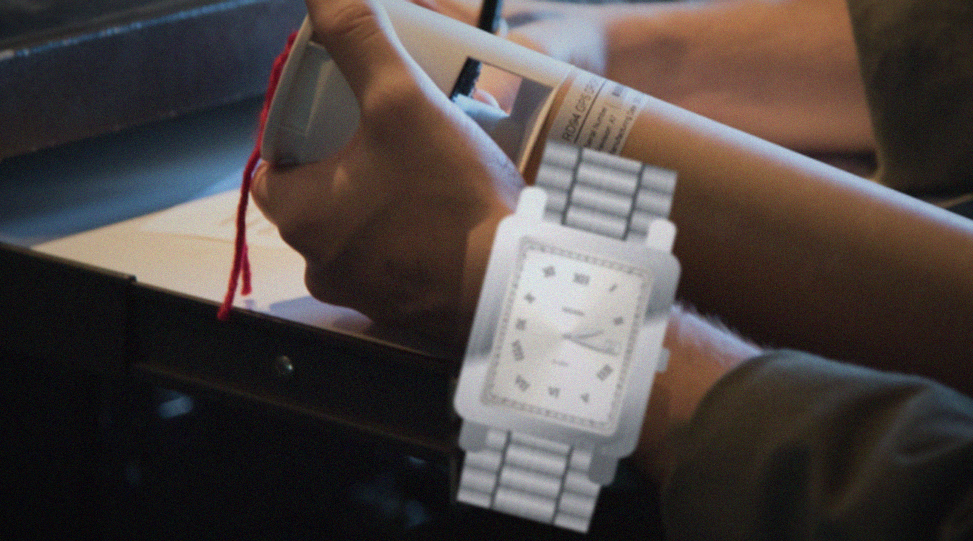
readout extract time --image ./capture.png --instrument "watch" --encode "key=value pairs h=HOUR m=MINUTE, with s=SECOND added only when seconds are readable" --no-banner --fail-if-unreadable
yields h=2 m=16
